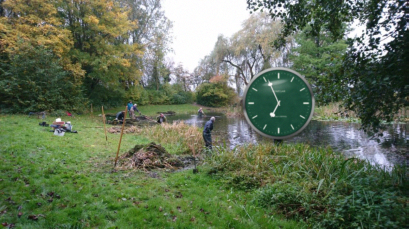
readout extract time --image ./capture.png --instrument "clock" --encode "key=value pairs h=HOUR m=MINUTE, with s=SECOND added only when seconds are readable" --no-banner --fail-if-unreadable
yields h=6 m=56
